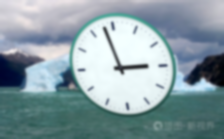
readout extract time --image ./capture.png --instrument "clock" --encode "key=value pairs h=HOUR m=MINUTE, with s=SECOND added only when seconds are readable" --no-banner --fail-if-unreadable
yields h=2 m=58
